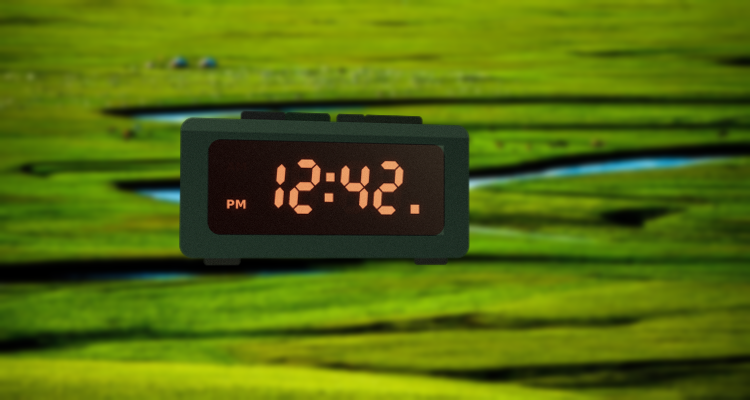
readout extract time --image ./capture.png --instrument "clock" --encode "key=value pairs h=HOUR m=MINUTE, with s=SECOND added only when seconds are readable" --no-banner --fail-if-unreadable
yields h=12 m=42
